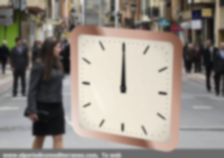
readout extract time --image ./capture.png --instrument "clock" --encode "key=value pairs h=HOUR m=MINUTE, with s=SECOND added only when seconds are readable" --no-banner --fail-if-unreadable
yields h=12 m=0
